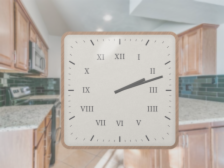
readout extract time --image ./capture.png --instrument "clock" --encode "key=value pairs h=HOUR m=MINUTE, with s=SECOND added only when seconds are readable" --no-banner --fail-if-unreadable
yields h=2 m=12
